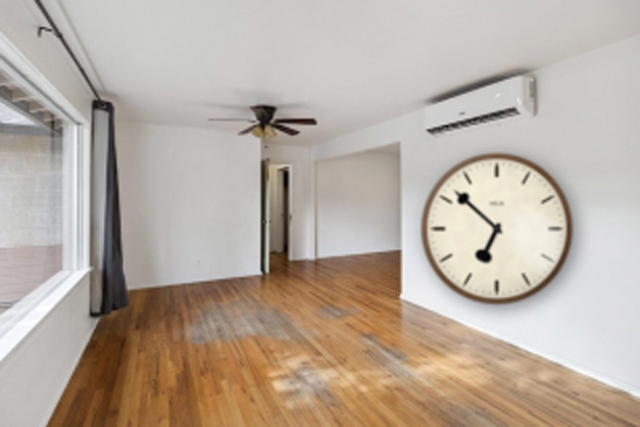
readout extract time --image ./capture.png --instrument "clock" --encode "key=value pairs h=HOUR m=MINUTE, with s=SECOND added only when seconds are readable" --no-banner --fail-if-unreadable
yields h=6 m=52
